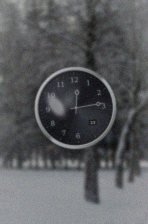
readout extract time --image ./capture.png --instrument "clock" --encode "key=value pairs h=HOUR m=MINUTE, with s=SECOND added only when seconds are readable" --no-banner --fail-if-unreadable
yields h=12 m=14
